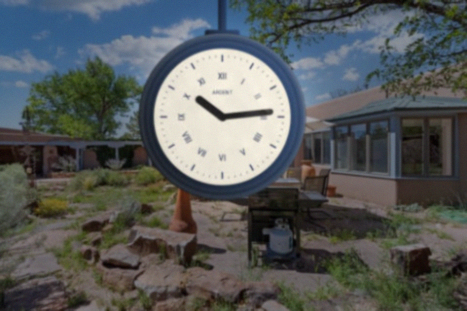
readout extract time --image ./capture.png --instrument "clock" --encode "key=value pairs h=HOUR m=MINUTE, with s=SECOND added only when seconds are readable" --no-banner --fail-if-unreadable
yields h=10 m=14
